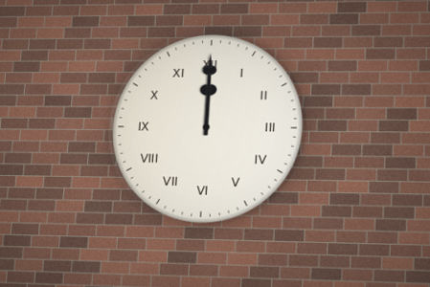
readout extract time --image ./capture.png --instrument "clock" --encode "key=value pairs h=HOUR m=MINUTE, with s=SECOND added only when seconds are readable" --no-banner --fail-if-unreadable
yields h=12 m=0
